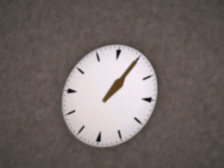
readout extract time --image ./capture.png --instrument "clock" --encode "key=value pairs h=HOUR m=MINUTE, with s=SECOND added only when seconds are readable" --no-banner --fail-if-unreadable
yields h=1 m=5
